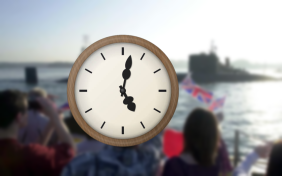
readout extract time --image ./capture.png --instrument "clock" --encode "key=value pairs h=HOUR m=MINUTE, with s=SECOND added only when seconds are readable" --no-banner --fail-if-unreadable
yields h=5 m=2
